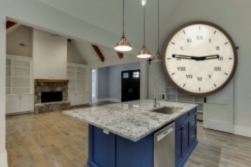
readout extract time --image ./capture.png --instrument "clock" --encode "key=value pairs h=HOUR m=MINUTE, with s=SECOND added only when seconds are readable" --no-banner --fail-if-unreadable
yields h=2 m=46
